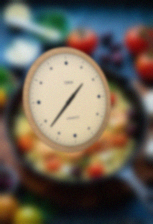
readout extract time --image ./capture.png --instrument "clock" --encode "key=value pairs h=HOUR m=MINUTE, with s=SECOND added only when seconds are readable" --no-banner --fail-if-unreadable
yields h=1 m=38
